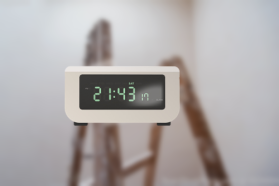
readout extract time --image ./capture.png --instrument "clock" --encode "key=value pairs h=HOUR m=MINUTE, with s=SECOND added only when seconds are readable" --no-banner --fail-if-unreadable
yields h=21 m=43 s=17
